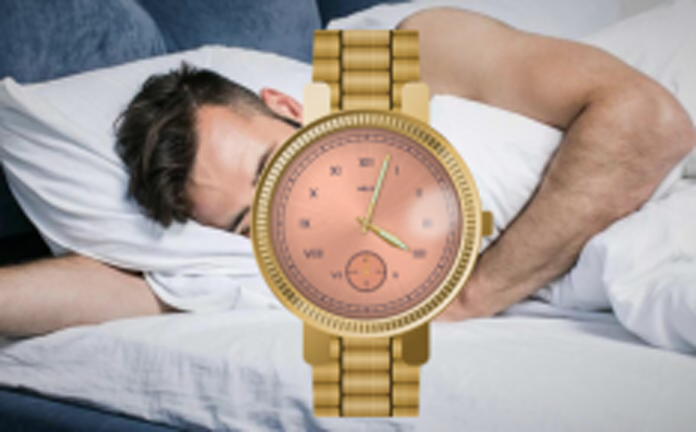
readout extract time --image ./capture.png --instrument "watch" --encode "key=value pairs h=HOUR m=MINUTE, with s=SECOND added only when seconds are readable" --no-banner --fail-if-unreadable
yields h=4 m=3
